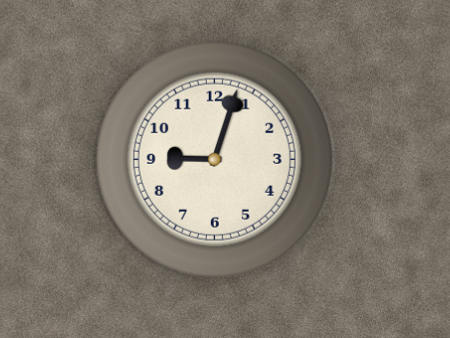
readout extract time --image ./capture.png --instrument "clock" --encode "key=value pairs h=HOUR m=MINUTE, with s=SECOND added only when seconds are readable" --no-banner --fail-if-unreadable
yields h=9 m=3
